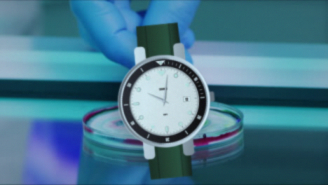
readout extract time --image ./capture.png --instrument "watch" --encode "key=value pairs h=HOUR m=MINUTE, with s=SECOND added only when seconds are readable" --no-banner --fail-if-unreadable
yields h=10 m=2
